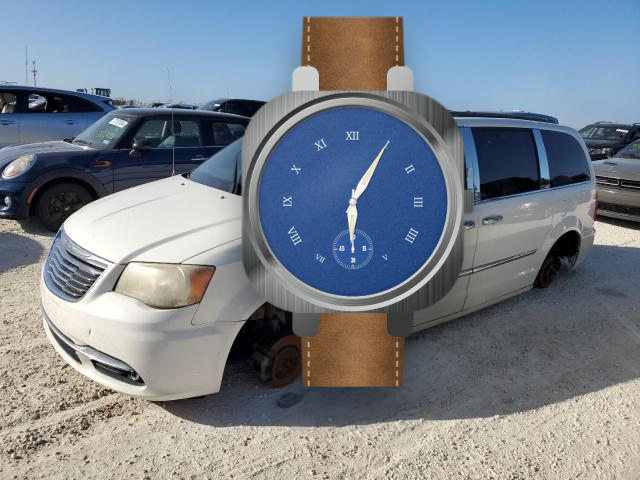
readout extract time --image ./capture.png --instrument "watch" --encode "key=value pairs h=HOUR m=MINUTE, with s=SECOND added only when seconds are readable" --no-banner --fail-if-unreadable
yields h=6 m=5
